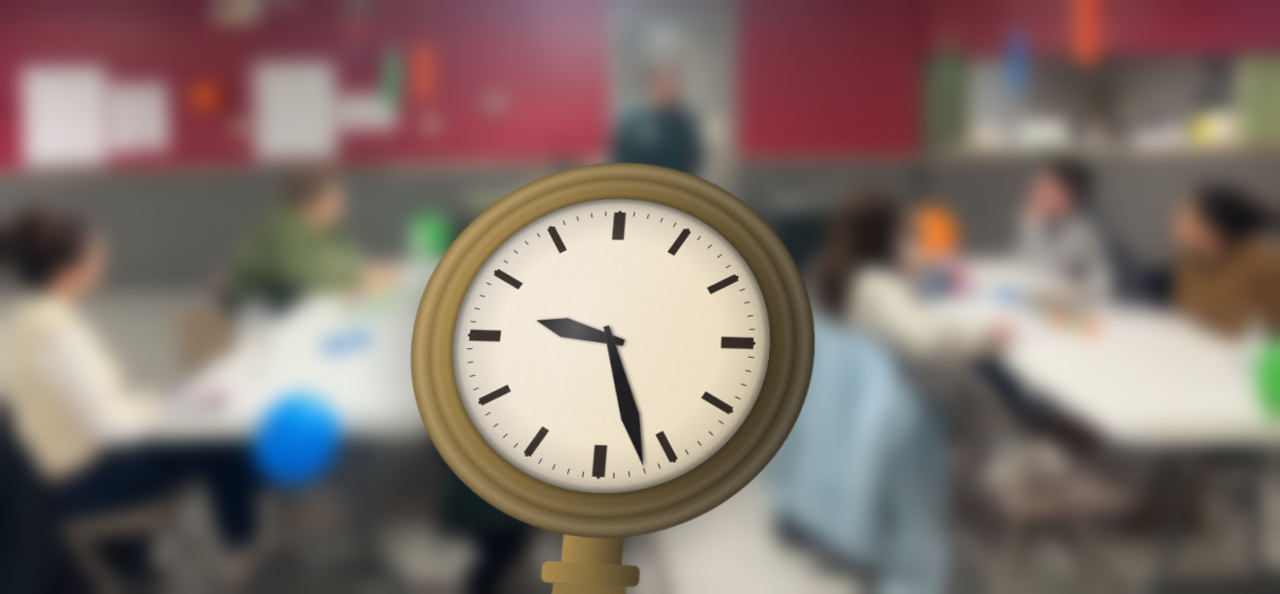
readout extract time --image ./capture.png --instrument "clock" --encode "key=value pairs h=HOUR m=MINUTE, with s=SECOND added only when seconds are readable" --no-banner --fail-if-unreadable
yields h=9 m=27
